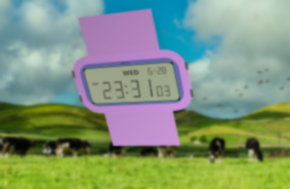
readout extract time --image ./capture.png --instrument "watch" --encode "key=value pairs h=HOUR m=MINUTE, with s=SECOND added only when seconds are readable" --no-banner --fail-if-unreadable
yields h=23 m=31 s=3
